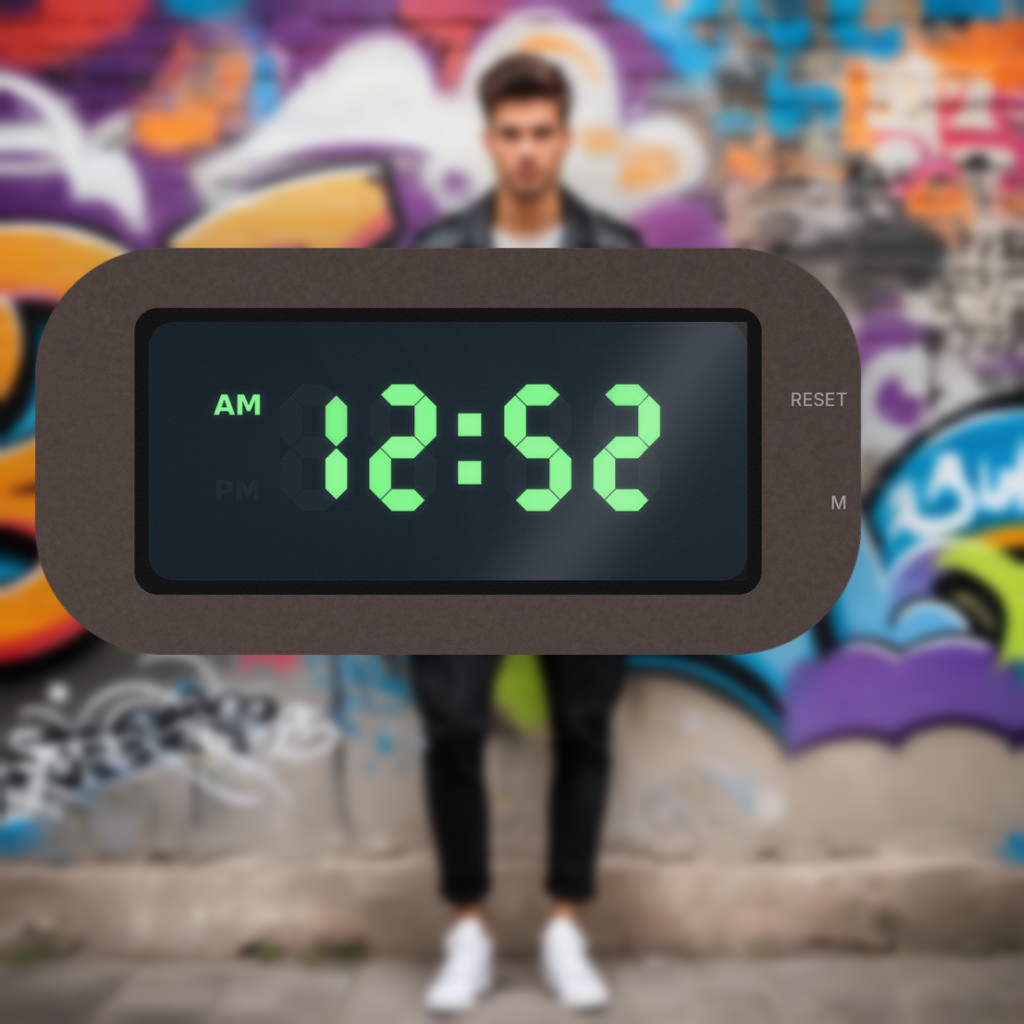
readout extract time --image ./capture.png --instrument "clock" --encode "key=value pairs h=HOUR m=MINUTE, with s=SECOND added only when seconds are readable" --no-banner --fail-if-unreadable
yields h=12 m=52
